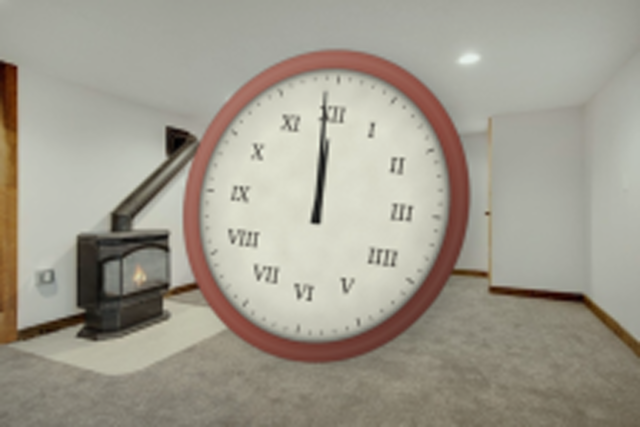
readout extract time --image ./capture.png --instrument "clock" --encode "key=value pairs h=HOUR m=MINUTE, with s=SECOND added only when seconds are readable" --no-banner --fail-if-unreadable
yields h=11 m=59
